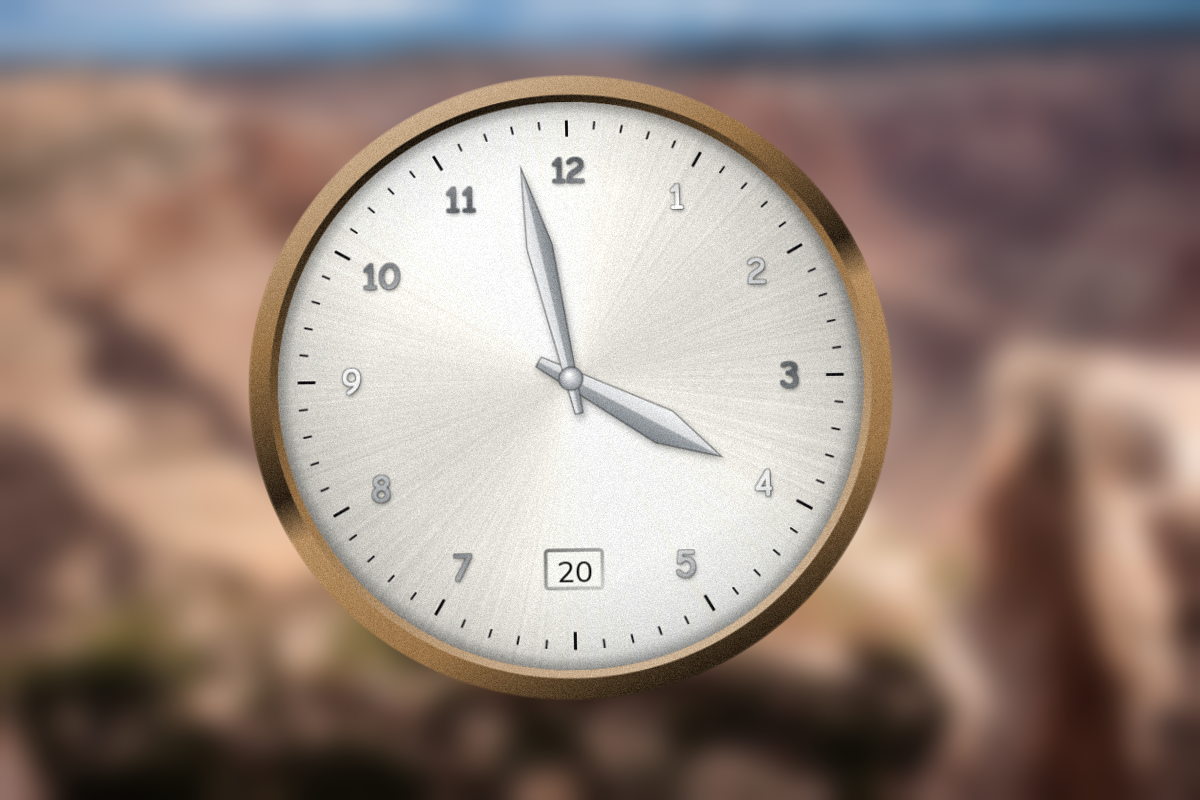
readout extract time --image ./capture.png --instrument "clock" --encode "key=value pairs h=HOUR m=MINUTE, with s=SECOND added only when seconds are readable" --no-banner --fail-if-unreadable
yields h=3 m=58
